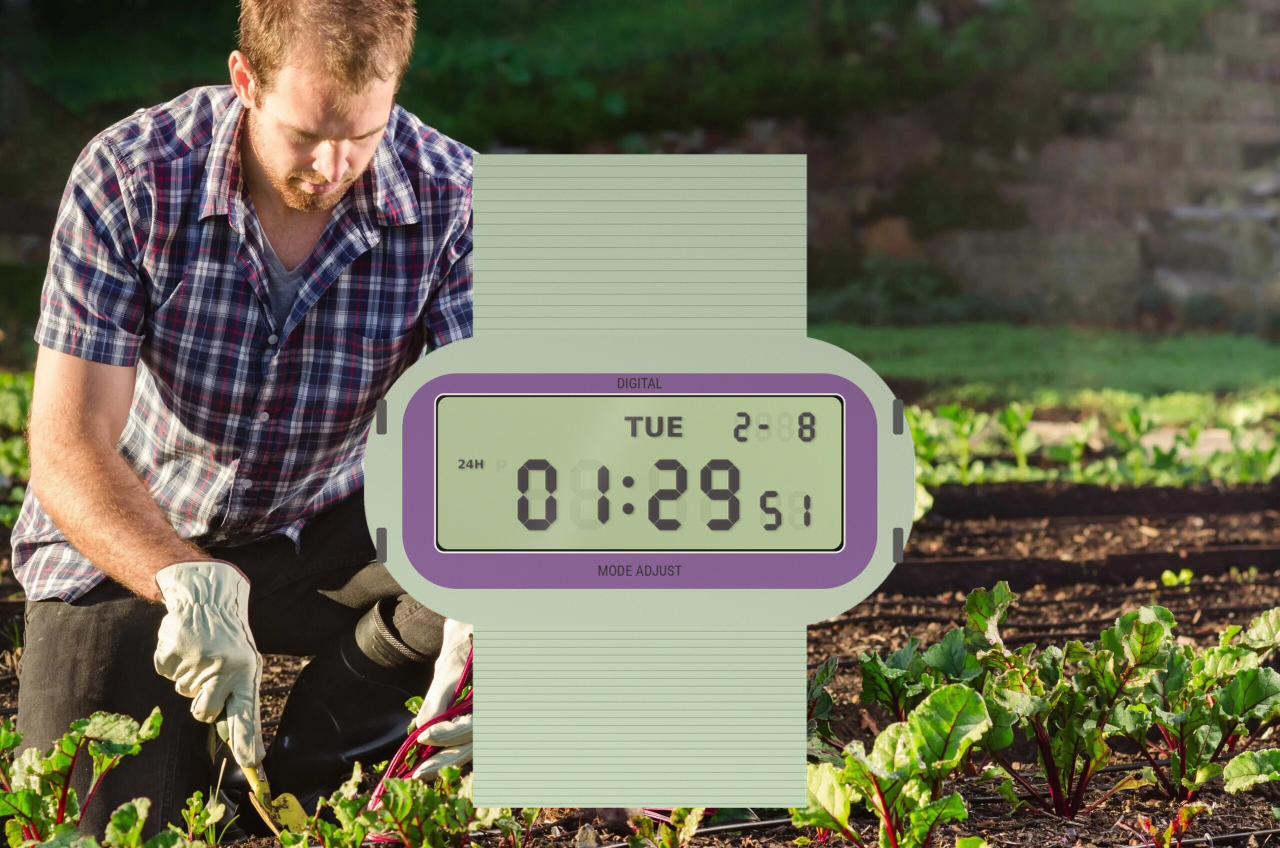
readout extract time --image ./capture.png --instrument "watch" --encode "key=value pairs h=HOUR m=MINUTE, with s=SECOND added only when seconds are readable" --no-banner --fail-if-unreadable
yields h=1 m=29 s=51
